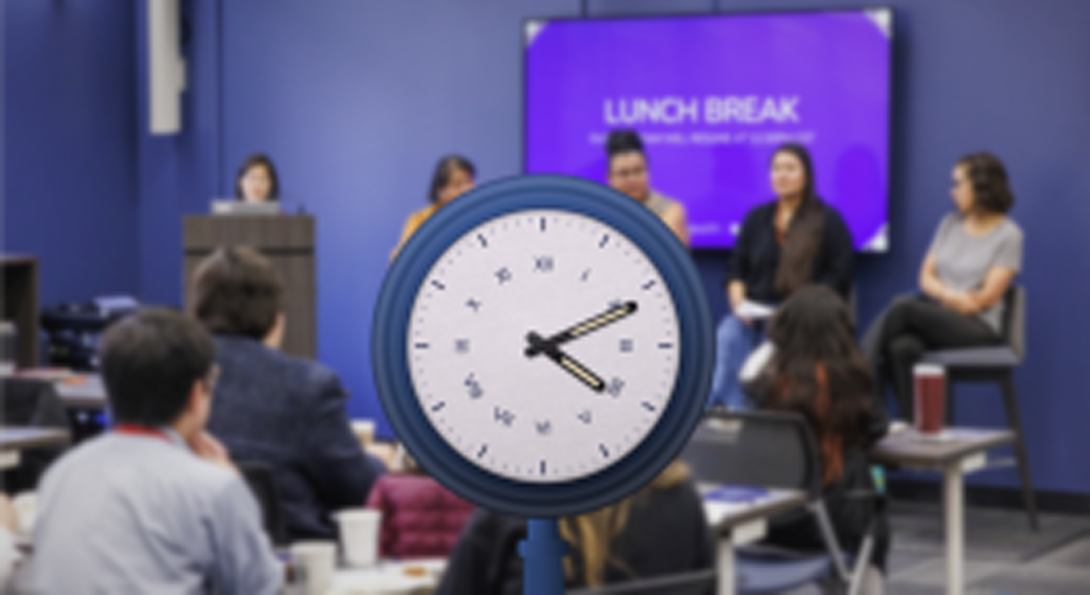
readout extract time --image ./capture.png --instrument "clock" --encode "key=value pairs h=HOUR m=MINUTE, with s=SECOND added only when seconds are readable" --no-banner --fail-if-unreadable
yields h=4 m=11
